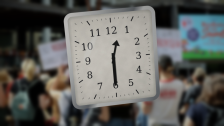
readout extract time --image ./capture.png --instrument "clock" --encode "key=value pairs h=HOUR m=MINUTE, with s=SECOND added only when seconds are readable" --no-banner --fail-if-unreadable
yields h=12 m=30
